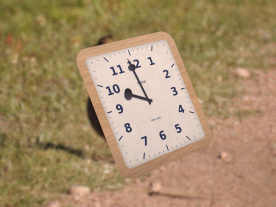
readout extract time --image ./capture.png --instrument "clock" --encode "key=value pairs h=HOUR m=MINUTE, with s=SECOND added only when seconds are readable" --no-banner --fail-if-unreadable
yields h=9 m=59
